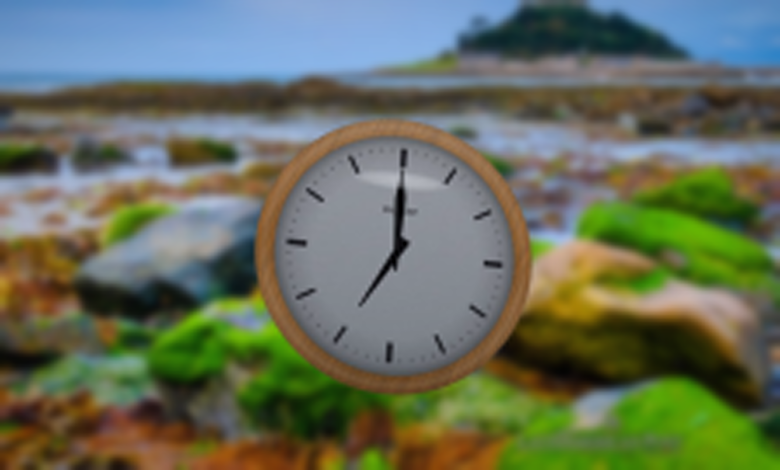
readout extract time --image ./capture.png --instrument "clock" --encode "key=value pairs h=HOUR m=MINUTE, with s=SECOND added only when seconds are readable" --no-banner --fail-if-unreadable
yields h=7 m=0
